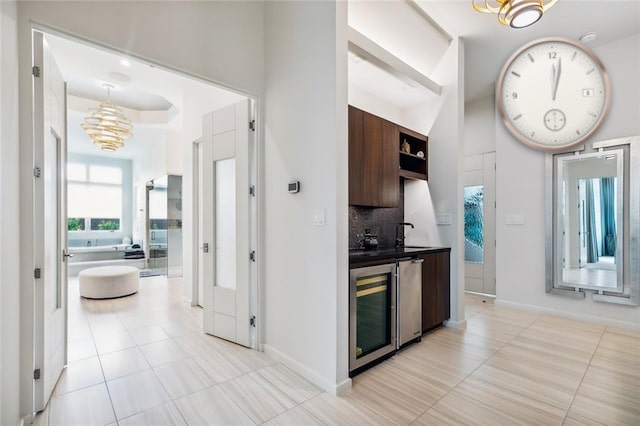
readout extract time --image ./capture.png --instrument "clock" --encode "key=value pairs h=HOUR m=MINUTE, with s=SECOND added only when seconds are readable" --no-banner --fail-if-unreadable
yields h=12 m=2
